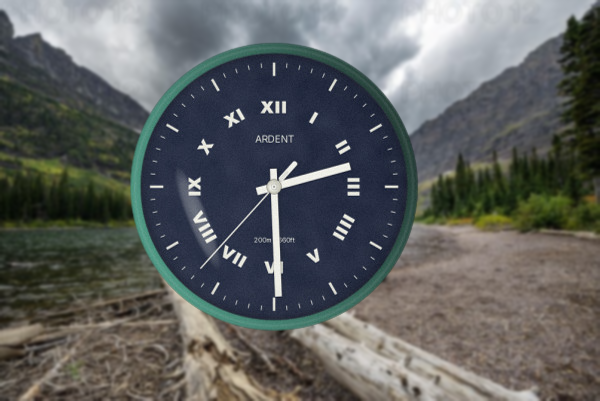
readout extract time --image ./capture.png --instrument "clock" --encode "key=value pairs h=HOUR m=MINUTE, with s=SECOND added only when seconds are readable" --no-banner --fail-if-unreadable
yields h=2 m=29 s=37
